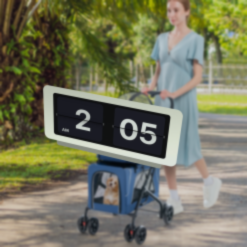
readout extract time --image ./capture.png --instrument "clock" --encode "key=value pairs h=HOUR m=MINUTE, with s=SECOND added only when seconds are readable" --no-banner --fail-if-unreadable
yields h=2 m=5
